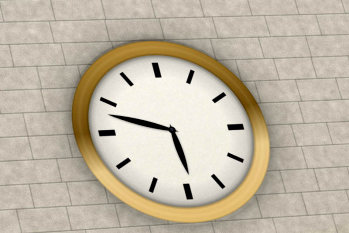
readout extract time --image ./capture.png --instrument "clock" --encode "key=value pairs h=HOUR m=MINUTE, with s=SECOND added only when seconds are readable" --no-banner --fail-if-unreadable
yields h=5 m=48
